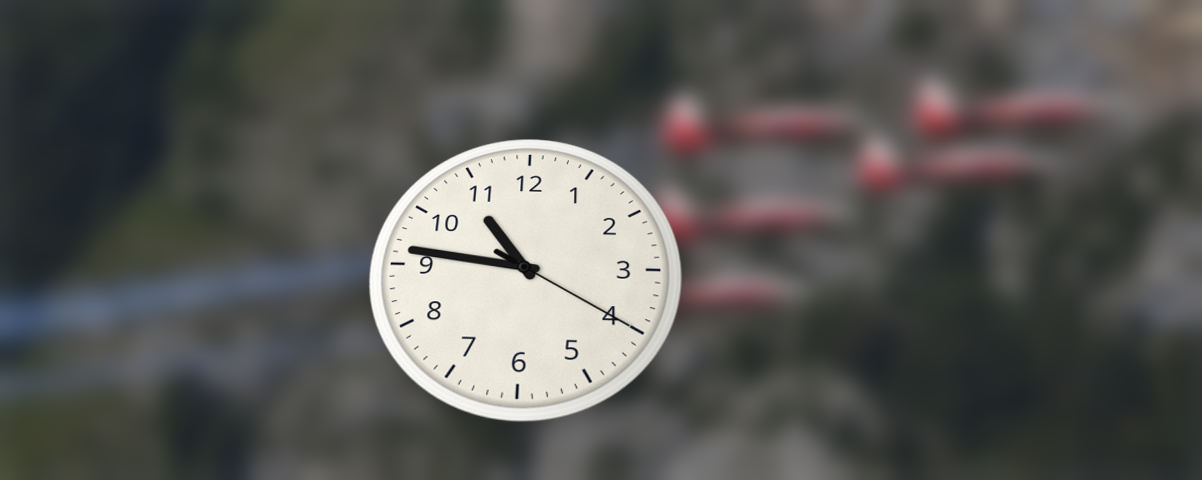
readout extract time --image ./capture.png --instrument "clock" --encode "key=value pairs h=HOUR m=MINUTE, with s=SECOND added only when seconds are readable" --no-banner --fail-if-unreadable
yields h=10 m=46 s=20
